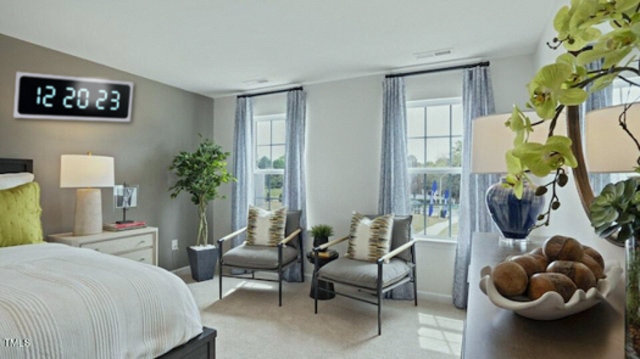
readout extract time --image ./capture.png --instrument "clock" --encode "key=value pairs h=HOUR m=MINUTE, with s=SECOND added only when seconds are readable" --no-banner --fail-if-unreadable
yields h=12 m=20 s=23
